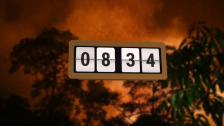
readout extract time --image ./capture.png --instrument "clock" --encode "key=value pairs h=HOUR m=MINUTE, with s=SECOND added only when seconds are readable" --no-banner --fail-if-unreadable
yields h=8 m=34
